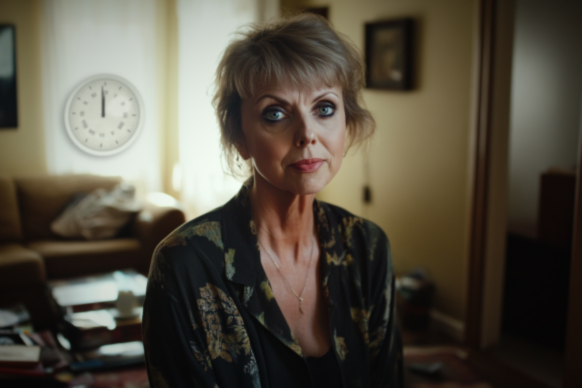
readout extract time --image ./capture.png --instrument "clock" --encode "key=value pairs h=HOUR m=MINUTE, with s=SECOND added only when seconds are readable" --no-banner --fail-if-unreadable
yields h=11 m=59
